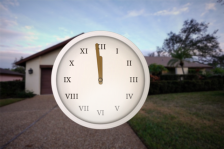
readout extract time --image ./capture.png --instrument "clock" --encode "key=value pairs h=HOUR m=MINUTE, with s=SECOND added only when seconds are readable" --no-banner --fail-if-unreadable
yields h=11 m=59
